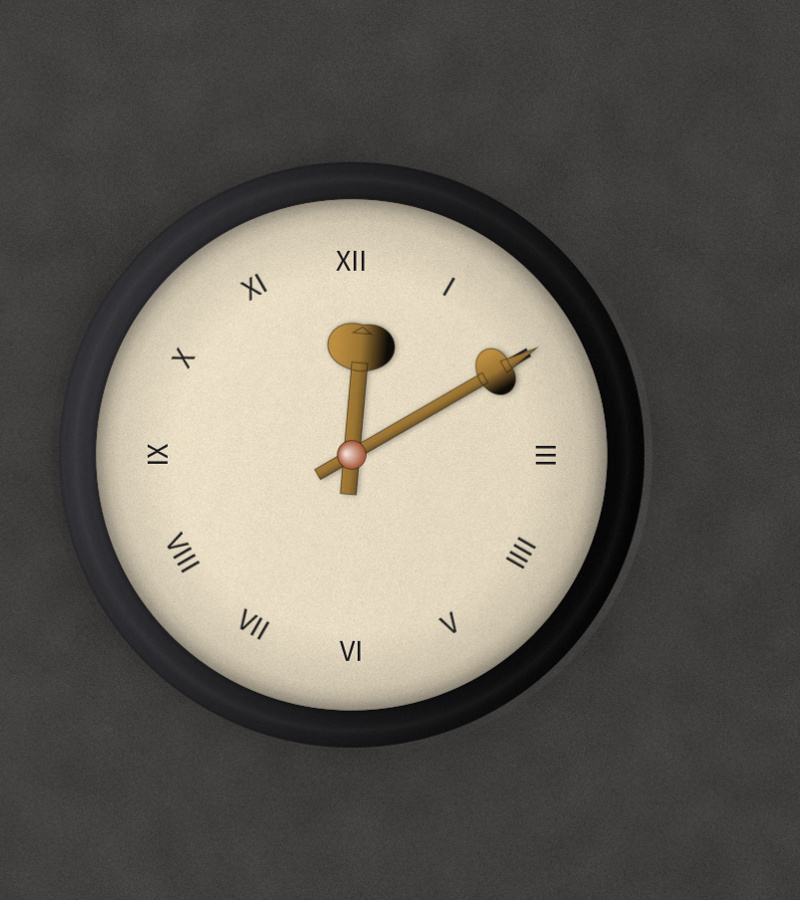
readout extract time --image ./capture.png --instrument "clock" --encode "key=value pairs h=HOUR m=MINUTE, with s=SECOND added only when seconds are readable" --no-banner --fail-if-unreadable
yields h=12 m=10
